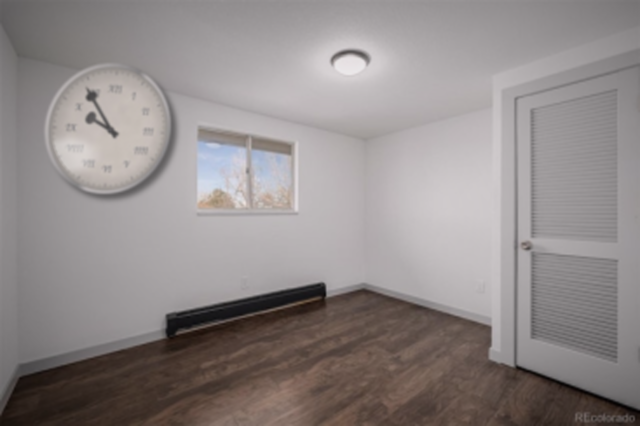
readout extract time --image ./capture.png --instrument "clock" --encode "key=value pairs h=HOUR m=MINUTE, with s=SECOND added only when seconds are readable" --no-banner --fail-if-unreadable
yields h=9 m=54
